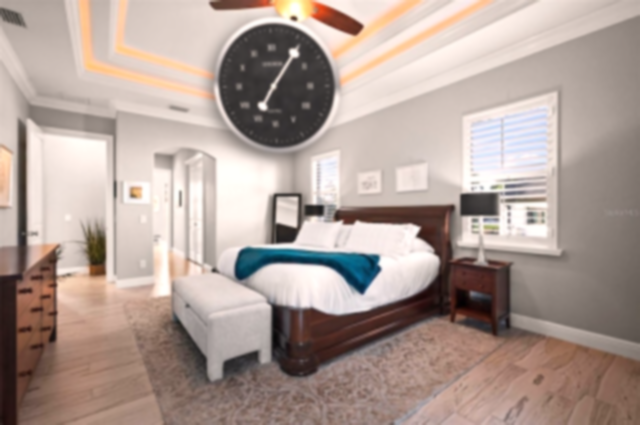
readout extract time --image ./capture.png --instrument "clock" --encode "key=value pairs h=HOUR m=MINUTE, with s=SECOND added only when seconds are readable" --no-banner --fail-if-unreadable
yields h=7 m=6
